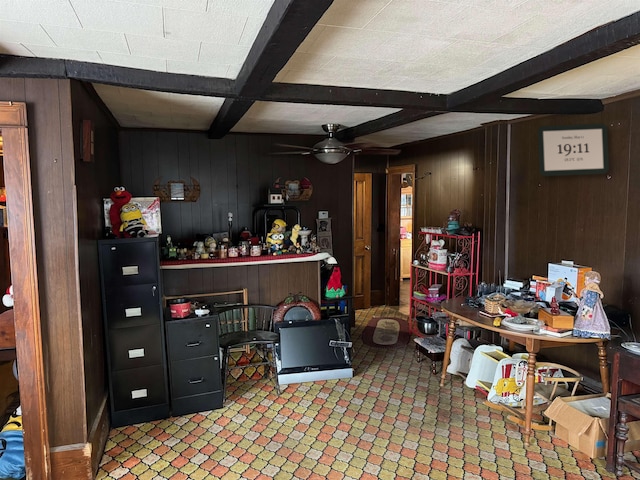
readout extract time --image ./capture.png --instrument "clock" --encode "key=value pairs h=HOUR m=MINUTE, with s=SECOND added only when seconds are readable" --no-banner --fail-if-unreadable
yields h=19 m=11
